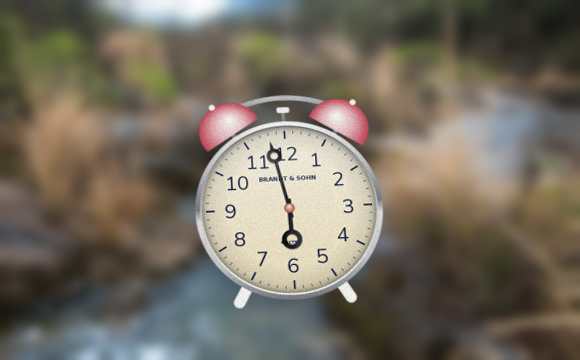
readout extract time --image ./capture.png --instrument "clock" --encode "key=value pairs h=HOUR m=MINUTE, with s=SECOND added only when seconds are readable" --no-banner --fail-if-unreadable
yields h=5 m=58
